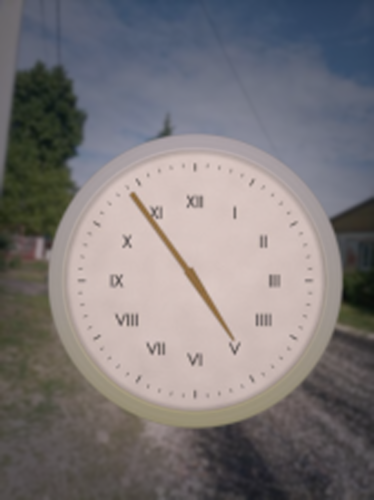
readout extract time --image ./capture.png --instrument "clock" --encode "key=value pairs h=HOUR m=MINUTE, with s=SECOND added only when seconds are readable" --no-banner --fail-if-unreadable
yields h=4 m=54
